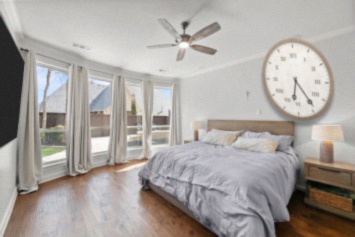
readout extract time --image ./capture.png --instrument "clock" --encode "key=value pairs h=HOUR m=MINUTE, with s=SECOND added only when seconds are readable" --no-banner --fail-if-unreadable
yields h=6 m=24
